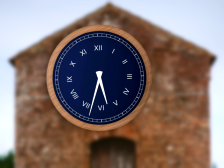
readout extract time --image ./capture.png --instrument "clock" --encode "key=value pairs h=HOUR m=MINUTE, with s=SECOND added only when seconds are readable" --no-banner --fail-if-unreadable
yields h=5 m=33
